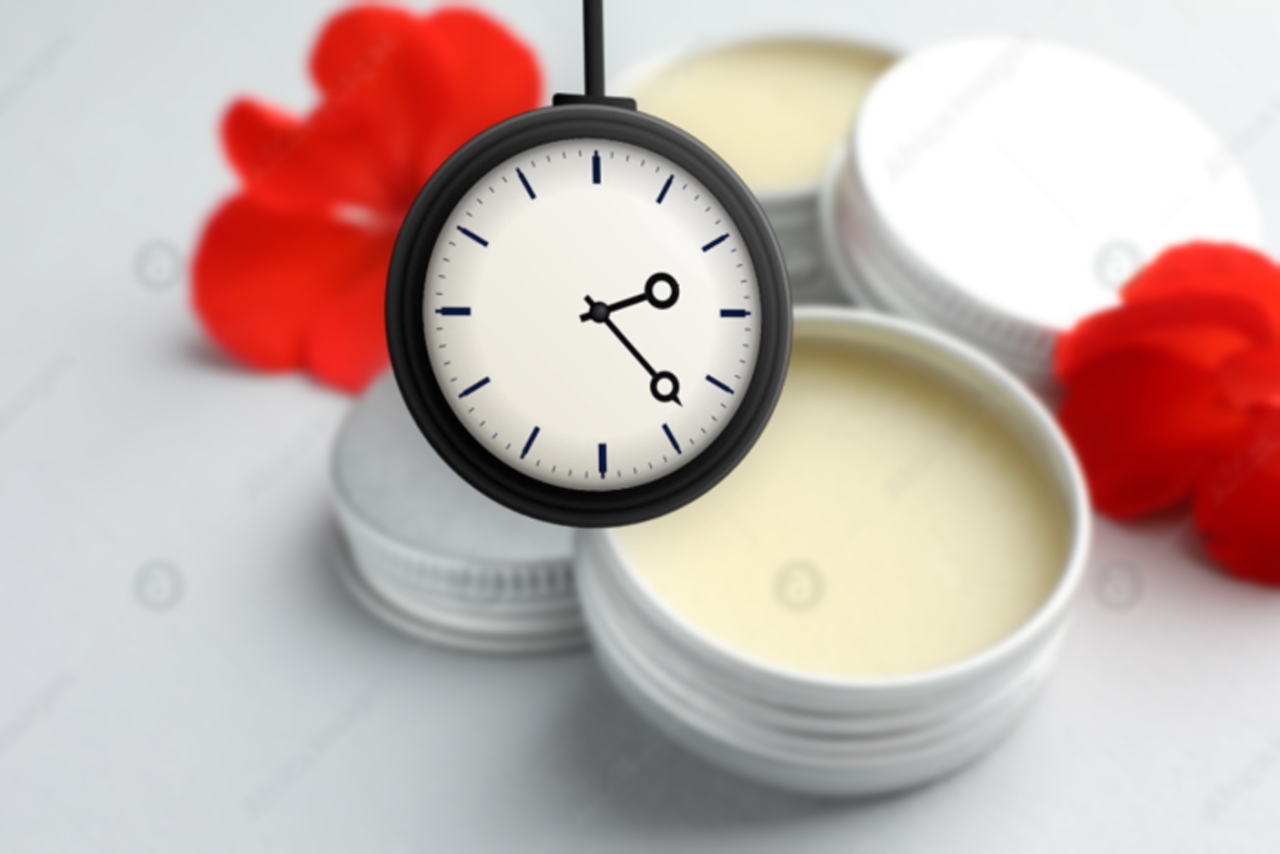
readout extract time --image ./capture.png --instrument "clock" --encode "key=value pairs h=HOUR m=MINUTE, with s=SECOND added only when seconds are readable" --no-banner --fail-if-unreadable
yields h=2 m=23
